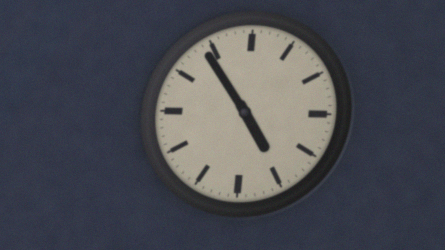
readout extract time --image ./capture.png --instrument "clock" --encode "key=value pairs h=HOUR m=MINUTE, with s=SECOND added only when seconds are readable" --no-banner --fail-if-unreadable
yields h=4 m=54
